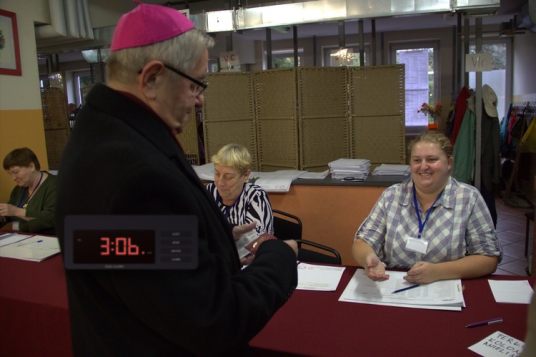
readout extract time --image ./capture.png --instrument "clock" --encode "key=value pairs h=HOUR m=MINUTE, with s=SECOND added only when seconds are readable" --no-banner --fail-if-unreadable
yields h=3 m=6
